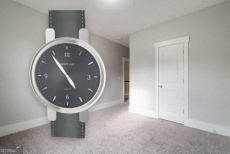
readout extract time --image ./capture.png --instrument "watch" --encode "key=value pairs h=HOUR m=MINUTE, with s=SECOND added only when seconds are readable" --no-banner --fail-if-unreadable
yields h=4 m=54
